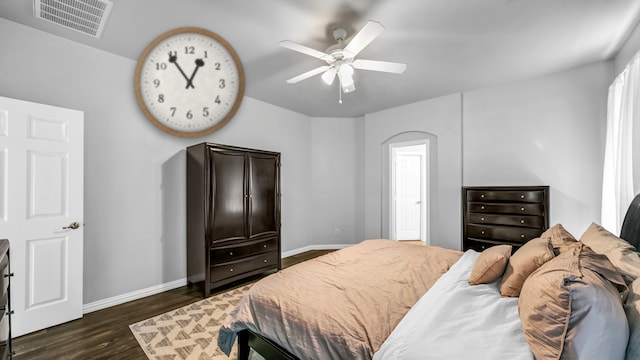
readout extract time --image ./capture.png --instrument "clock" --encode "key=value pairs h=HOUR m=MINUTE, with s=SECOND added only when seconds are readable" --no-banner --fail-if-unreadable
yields h=12 m=54
